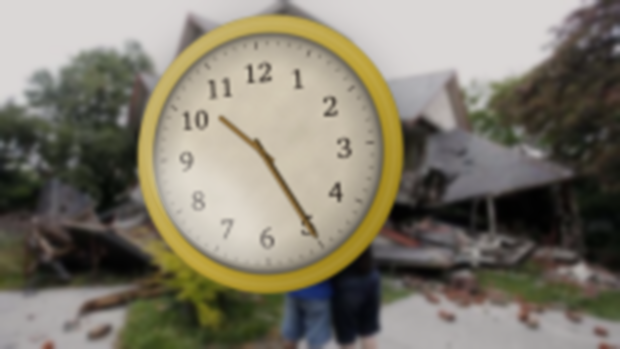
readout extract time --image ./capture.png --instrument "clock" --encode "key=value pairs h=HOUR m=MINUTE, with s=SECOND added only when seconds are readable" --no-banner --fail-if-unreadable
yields h=10 m=25
